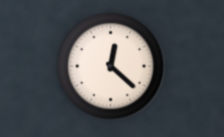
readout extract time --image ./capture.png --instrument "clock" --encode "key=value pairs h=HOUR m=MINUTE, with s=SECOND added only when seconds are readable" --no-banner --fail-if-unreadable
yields h=12 m=22
